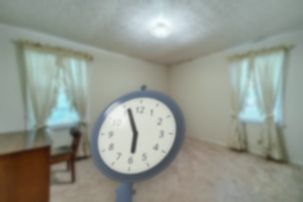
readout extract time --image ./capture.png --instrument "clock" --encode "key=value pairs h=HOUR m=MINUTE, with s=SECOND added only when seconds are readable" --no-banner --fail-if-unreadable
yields h=5 m=56
